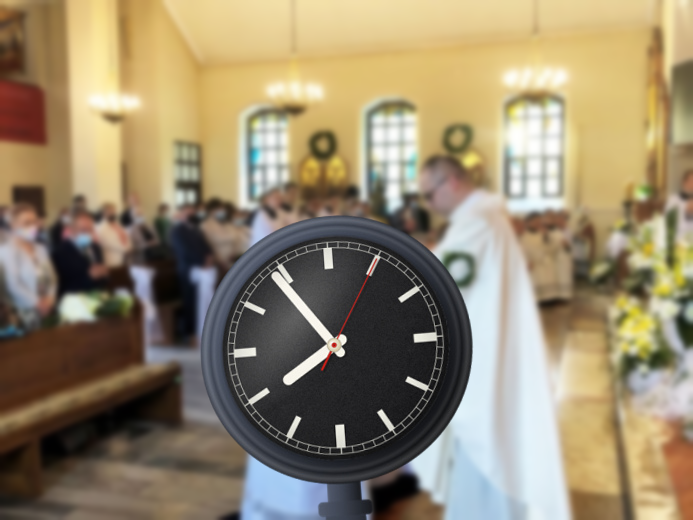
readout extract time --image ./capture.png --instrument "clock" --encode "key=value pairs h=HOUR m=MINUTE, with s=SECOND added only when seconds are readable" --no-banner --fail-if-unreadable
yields h=7 m=54 s=5
